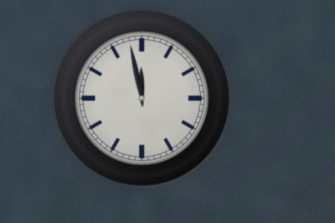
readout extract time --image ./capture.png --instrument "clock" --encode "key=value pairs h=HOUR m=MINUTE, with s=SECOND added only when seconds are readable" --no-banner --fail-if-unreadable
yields h=11 m=58
